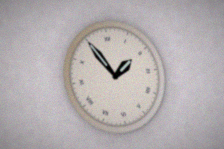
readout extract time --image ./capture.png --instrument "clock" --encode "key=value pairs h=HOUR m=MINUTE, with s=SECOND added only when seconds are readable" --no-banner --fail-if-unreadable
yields h=1 m=55
